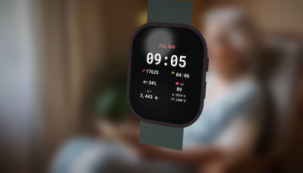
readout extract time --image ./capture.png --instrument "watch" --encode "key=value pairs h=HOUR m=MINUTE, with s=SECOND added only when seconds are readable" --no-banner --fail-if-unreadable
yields h=9 m=5
